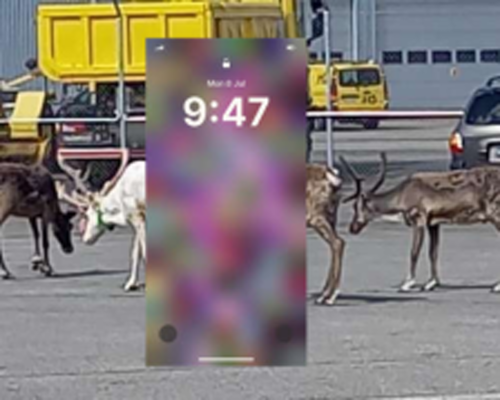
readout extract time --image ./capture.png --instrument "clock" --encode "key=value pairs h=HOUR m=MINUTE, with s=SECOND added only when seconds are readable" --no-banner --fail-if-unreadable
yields h=9 m=47
